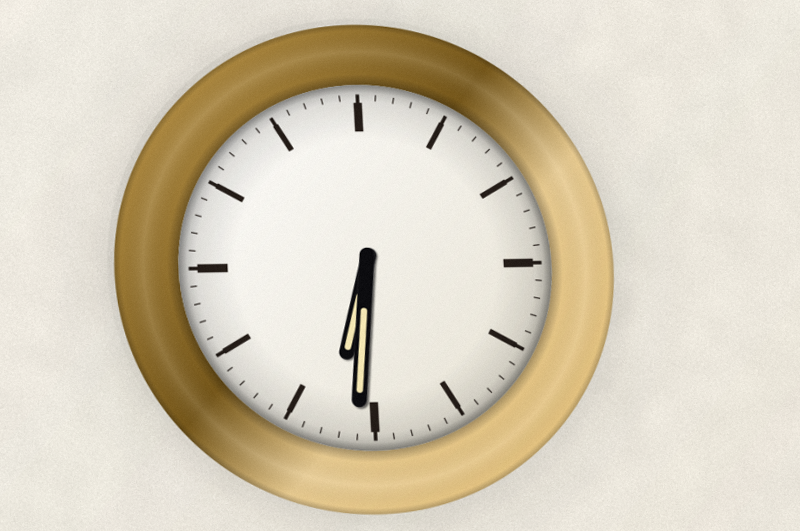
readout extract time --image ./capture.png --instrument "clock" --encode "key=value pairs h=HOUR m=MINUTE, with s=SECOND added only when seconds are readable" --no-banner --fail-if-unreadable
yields h=6 m=31
